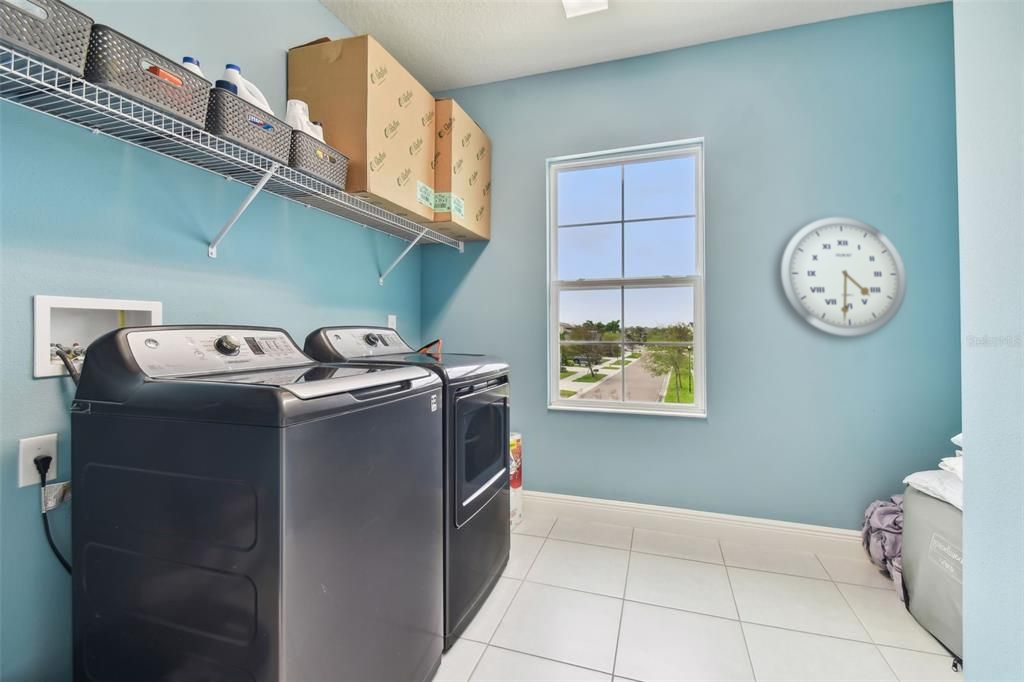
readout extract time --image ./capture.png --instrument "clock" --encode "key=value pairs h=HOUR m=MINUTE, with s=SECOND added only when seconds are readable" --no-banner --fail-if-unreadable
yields h=4 m=31
